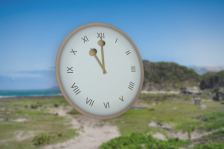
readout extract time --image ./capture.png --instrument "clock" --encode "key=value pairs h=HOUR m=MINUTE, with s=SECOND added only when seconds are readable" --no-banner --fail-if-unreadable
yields h=11 m=0
